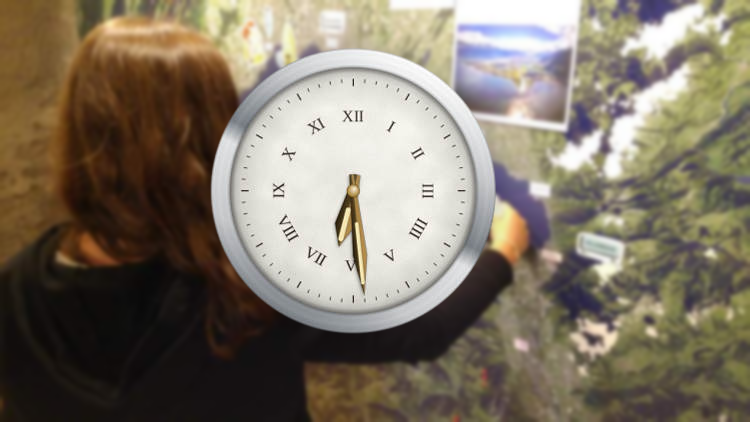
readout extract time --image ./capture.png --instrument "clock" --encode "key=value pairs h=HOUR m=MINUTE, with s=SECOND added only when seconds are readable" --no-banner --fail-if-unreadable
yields h=6 m=29
